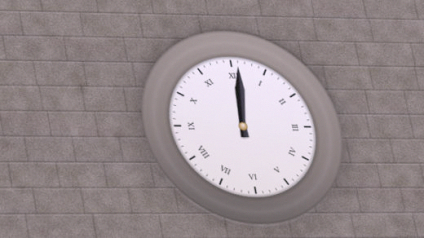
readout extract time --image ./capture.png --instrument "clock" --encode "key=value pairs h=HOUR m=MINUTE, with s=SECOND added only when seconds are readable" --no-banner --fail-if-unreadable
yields h=12 m=1
